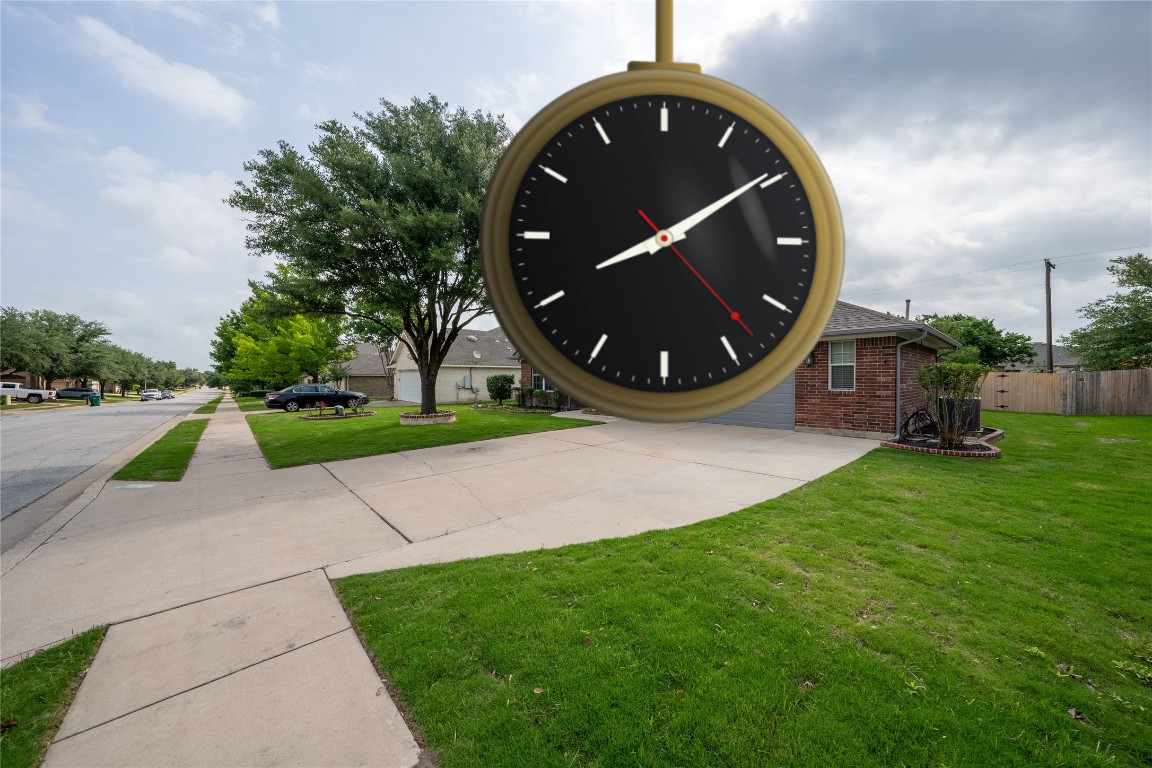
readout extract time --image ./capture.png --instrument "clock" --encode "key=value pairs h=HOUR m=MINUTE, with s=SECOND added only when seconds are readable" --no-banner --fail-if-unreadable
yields h=8 m=9 s=23
